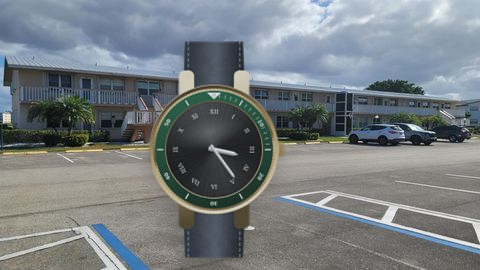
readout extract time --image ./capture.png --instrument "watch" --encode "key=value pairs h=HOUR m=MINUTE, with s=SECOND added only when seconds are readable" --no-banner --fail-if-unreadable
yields h=3 m=24
